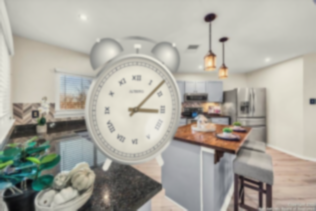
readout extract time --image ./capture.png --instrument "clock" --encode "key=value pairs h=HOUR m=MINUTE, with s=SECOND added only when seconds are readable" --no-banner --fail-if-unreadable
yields h=3 m=8
